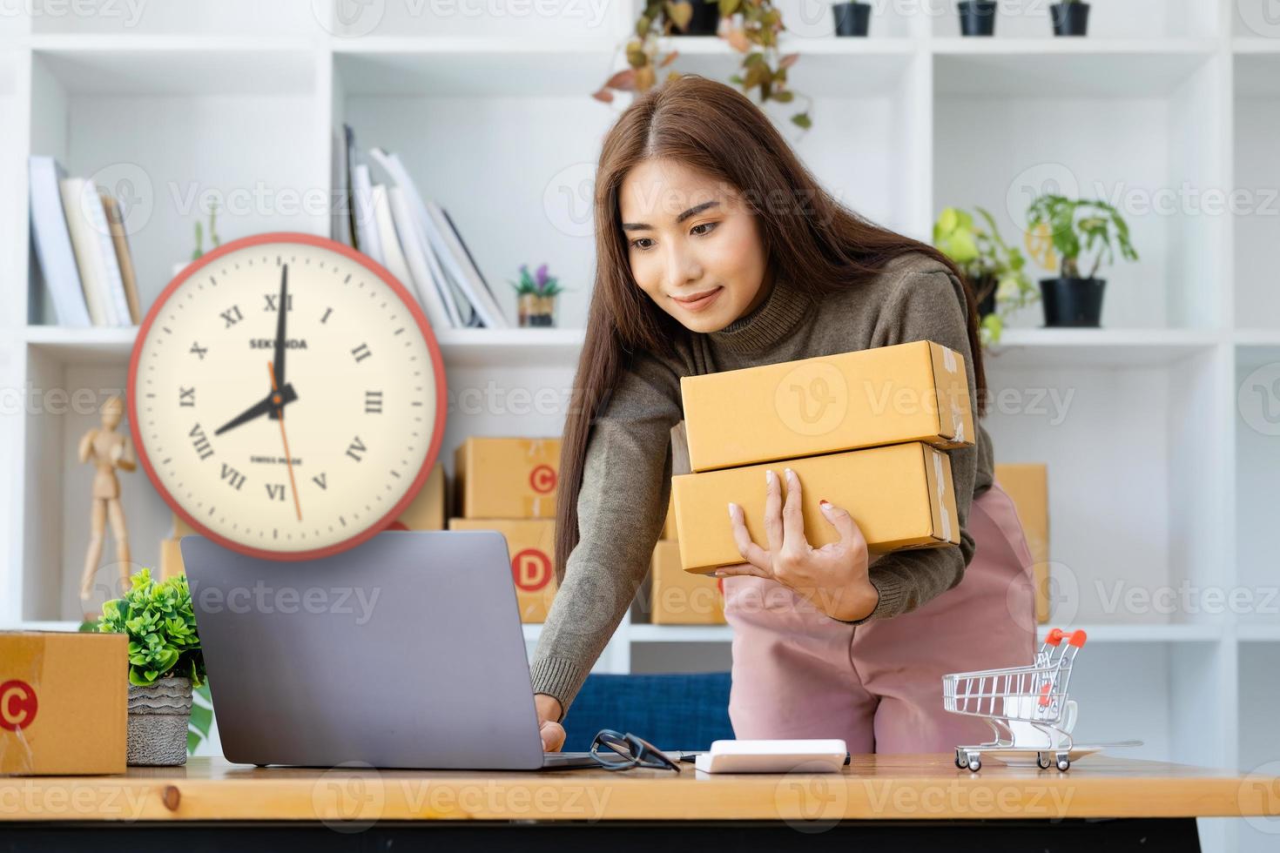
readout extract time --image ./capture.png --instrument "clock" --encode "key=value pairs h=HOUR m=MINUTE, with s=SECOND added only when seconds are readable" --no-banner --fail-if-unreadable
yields h=8 m=0 s=28
